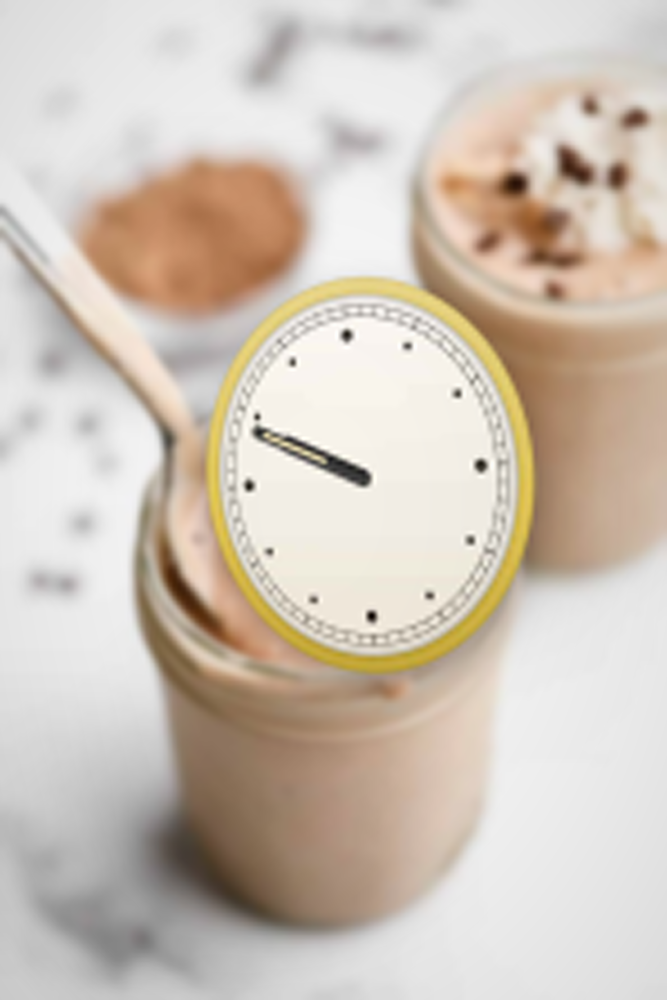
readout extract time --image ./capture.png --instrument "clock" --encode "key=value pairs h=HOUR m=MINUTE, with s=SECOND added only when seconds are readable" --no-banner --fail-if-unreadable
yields h=9 m=49
